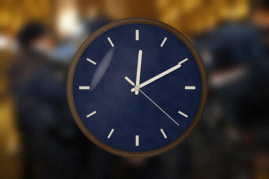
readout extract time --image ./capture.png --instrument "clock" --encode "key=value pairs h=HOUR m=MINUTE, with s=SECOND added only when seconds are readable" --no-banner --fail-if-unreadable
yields h=12 m=10 s=22
